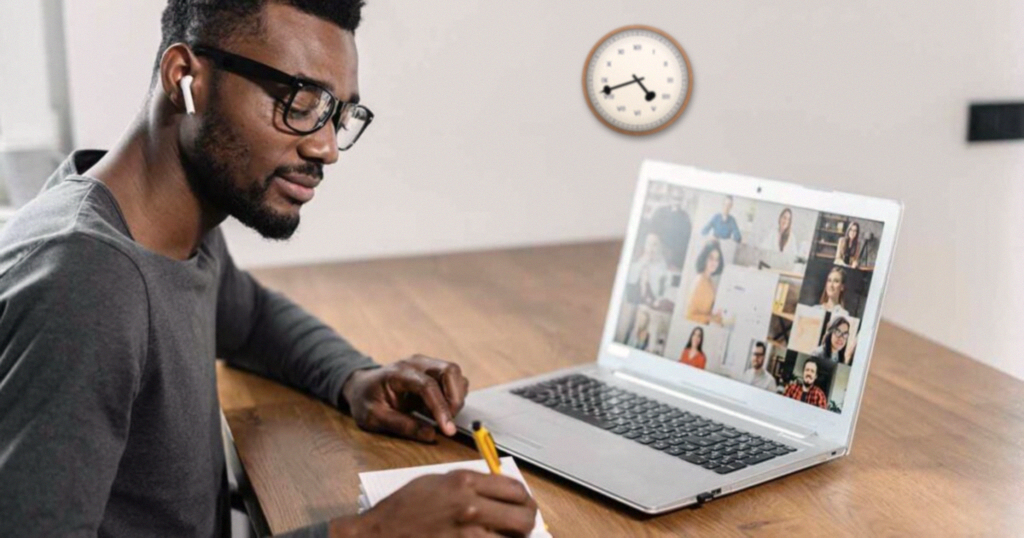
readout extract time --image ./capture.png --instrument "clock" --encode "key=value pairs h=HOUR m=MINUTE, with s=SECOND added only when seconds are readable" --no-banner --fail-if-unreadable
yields h=4 m=42
